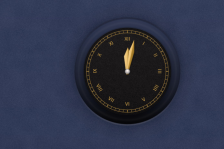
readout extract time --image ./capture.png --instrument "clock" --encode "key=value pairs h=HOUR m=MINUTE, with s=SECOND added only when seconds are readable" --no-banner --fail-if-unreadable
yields h=12 m=2
